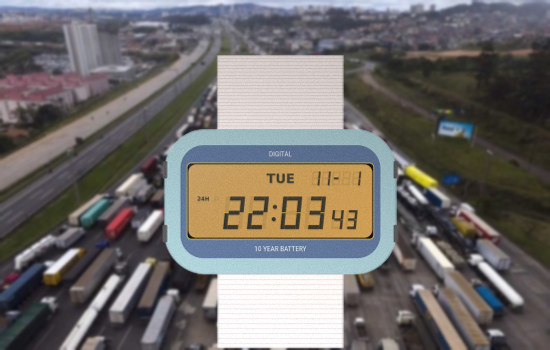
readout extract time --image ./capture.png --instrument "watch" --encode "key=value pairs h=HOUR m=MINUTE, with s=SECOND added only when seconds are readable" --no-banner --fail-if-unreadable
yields h=22 m=3 s=43
